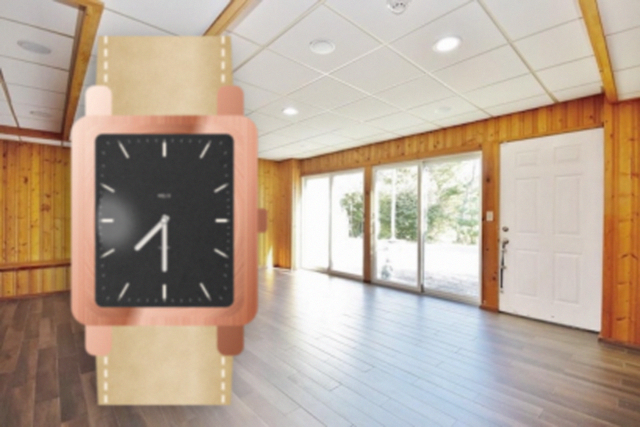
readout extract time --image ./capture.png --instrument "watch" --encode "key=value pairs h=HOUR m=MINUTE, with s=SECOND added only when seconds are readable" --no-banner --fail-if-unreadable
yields h=7 m=30
